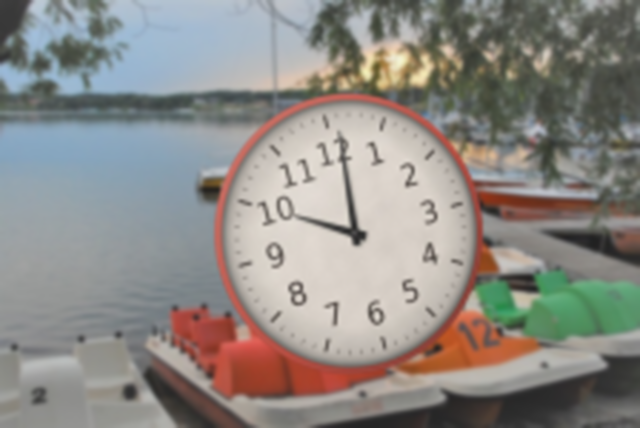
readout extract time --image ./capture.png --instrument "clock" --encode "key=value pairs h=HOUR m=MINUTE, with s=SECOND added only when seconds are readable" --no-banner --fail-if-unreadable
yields h=10 m=1
